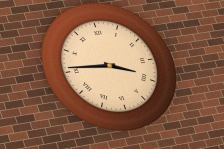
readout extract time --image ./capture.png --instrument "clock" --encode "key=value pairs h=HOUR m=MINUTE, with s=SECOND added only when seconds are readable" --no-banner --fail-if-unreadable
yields h=3 m=46
